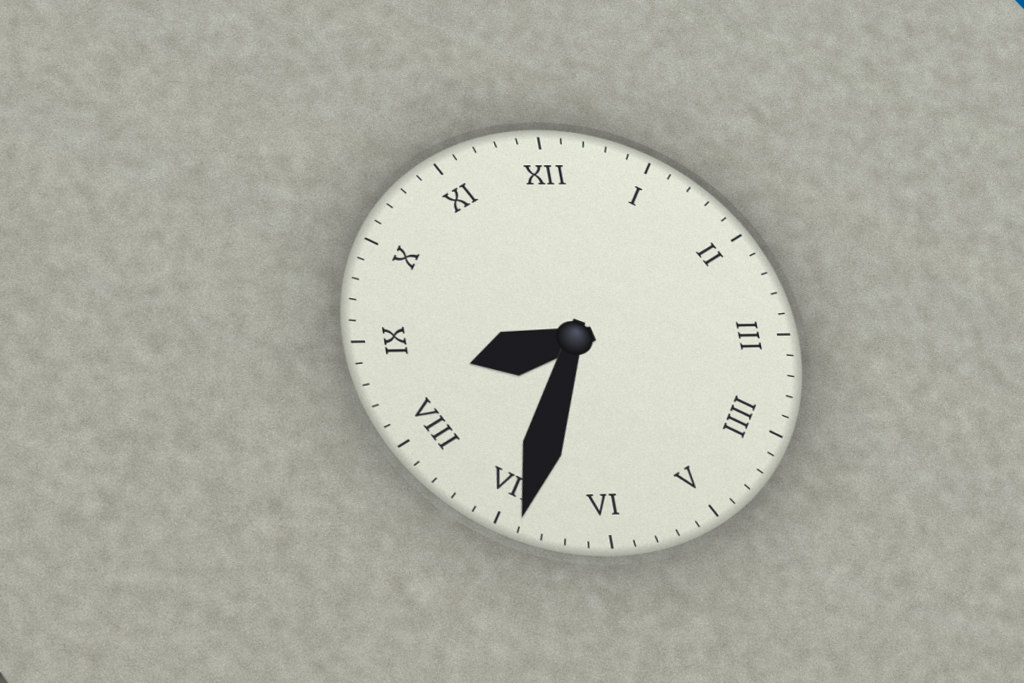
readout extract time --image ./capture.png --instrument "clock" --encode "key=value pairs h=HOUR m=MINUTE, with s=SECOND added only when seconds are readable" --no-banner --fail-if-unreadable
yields h=8 m=34
